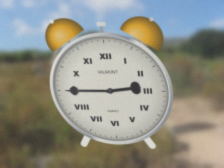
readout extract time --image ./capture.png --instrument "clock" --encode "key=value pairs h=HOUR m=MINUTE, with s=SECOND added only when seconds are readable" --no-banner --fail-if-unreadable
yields h=2 m=45
